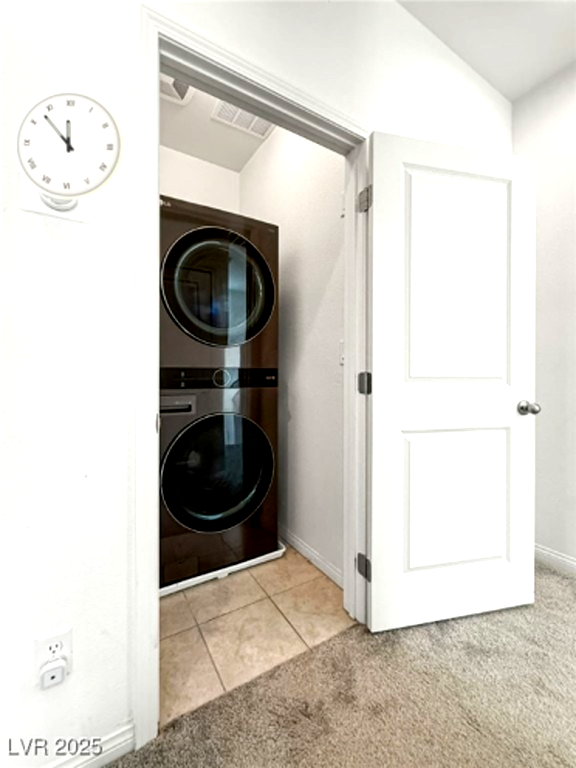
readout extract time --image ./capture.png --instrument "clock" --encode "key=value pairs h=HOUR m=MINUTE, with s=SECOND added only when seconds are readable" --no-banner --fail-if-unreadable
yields h=11 m=53
